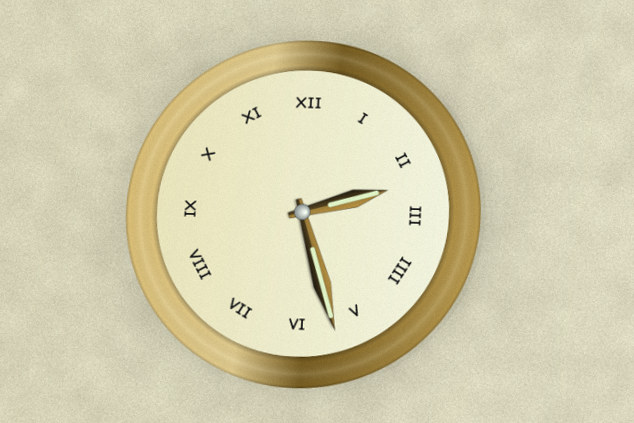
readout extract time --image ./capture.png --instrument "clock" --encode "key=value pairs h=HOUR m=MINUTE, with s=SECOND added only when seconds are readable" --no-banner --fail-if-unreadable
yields h=2 m=27
